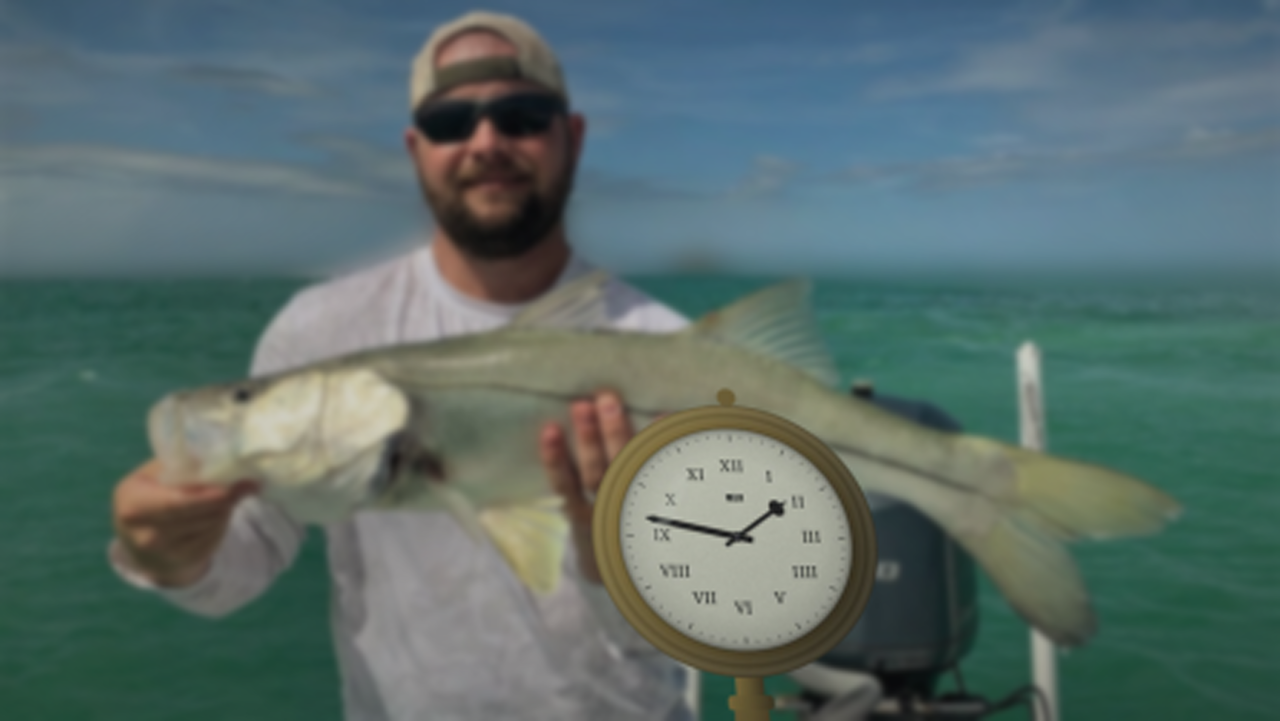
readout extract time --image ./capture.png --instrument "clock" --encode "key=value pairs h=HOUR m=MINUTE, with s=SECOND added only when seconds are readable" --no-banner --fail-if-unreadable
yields h=1 m=47
